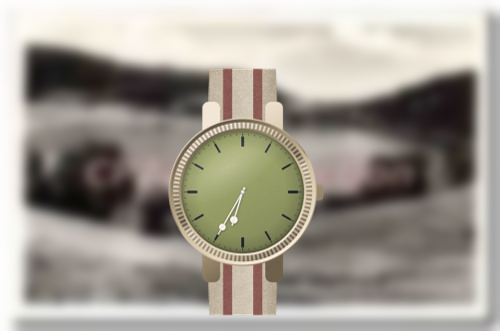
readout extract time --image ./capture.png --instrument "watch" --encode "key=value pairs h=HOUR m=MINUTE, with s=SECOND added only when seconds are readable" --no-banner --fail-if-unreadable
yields h=6 m=35
